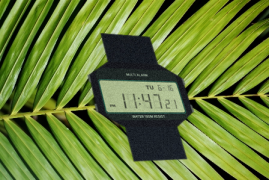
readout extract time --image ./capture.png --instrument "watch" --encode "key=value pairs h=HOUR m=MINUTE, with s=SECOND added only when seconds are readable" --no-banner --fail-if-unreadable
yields h=11 m=47 s=21
